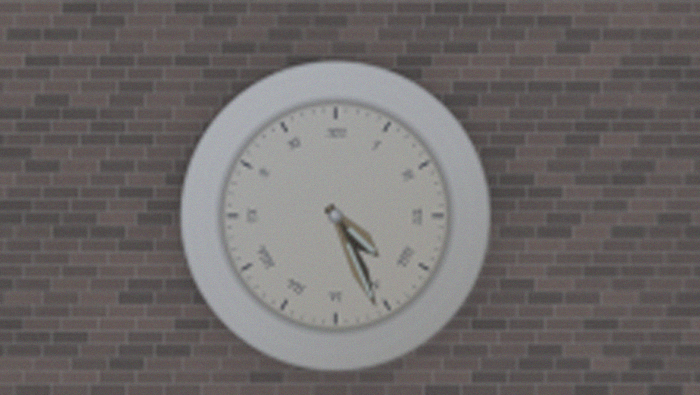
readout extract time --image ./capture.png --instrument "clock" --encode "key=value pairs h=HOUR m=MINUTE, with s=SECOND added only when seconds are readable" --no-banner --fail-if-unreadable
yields h=4 m=26
